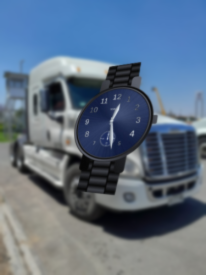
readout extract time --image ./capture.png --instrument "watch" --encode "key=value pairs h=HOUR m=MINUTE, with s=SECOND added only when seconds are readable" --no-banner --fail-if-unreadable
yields h=12 m=28
